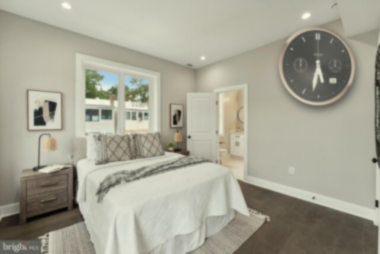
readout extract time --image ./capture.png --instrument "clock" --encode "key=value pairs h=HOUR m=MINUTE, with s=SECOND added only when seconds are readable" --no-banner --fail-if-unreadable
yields h=5 m=32
